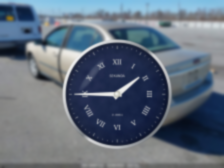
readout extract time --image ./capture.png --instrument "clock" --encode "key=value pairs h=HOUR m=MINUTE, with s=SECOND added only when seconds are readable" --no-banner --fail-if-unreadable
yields h=1 m=45
